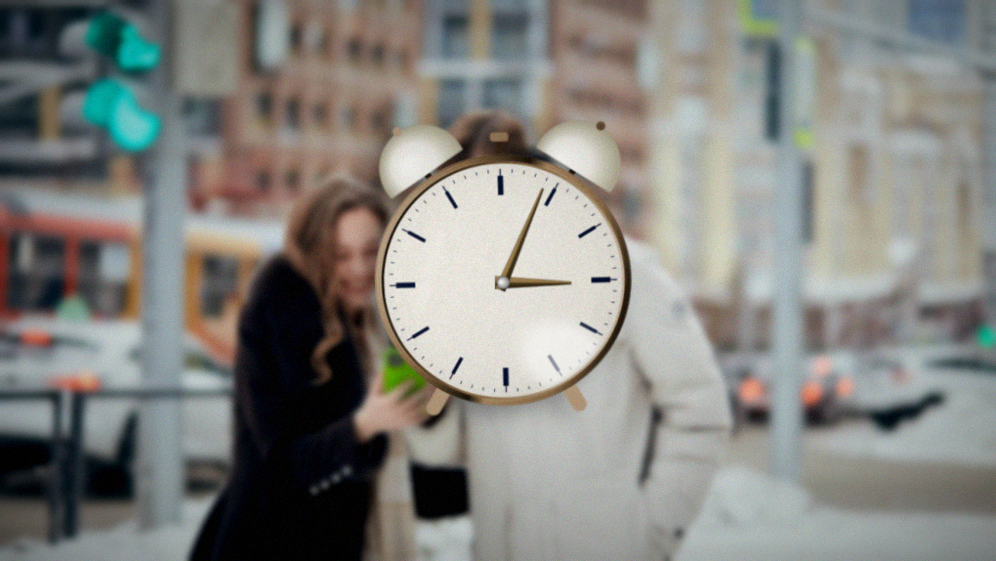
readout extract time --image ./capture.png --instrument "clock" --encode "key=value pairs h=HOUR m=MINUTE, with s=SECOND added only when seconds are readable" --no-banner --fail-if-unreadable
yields h=3 m=4
